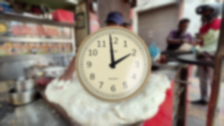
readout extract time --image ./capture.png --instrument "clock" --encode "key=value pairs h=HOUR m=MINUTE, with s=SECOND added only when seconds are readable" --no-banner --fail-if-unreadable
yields h=1 m=59
